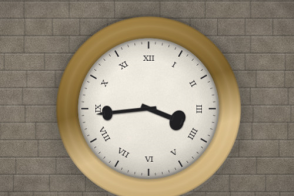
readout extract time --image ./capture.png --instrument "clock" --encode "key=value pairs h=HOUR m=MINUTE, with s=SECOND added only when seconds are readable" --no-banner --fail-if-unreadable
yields h=3 m=44
